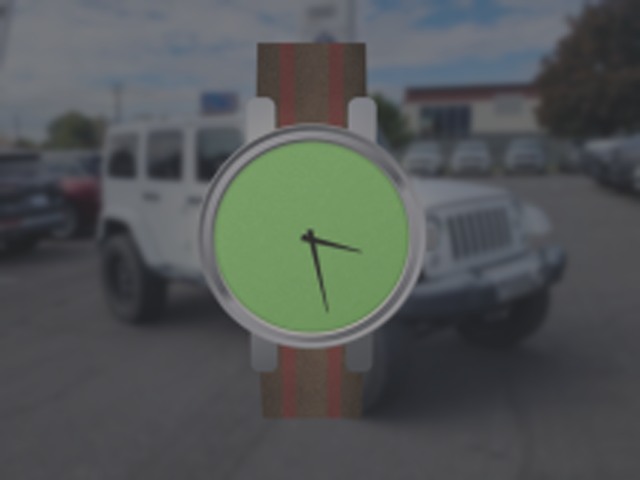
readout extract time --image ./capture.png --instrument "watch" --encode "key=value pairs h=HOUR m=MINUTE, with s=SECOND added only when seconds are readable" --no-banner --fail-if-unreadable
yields h=3 m=28
